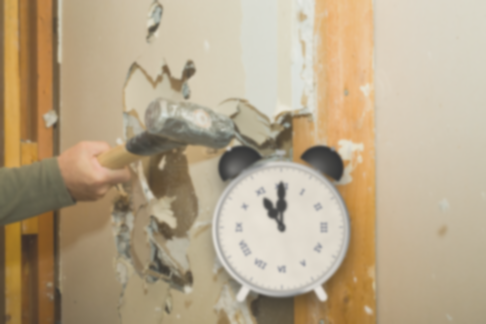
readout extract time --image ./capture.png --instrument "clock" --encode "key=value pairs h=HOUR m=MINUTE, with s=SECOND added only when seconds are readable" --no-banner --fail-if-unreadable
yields h=11 m=0
